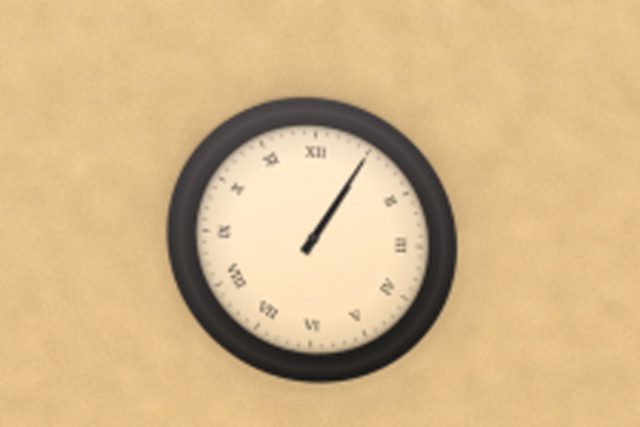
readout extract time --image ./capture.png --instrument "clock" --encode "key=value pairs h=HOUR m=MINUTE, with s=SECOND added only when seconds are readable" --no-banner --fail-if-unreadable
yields h=1 m=5
